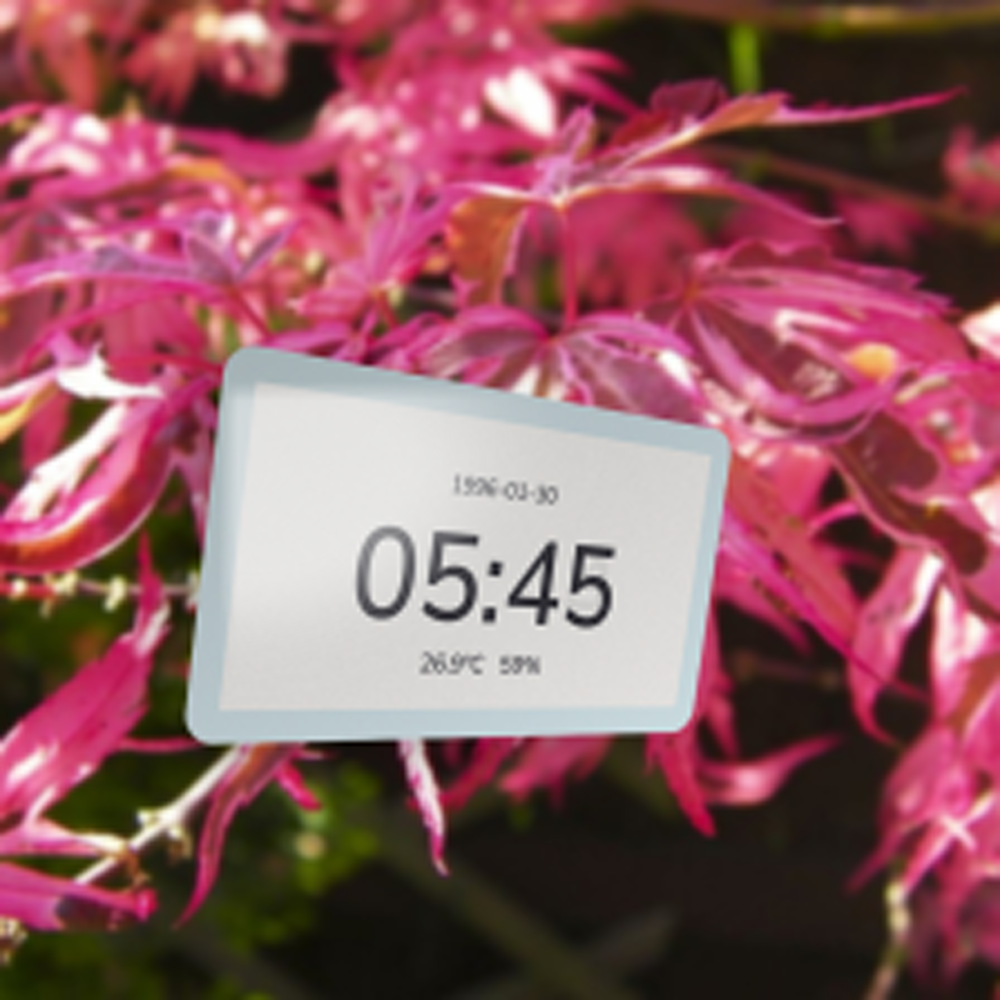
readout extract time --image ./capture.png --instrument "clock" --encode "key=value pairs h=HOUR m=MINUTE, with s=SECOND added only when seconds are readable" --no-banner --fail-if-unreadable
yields h=5 m=45
